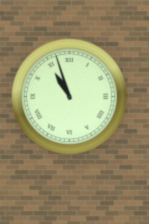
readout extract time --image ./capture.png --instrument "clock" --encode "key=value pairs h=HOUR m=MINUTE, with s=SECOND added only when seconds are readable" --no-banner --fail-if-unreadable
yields h=10 m=57
